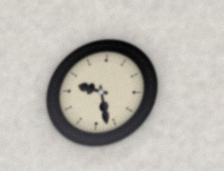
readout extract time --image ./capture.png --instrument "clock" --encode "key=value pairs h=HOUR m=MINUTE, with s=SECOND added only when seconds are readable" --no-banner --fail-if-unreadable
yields h=9 m=27
